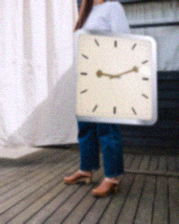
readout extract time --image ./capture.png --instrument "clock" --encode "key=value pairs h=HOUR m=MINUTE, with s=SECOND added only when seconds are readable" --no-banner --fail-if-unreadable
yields h=9 m=11
